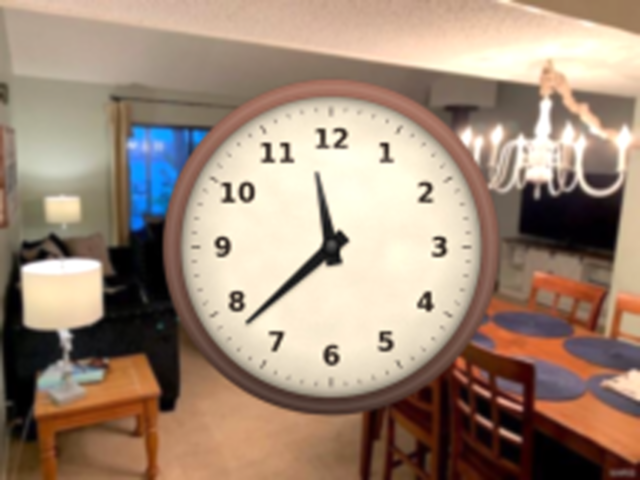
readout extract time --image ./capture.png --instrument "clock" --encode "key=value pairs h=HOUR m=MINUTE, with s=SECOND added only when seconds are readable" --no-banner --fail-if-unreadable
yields h=11 m=38
